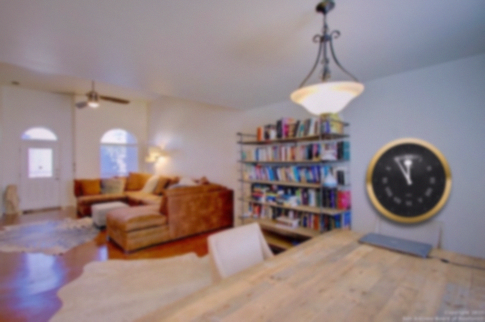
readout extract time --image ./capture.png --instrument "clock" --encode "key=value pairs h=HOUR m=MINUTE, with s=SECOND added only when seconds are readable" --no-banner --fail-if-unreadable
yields h=11 m=55
